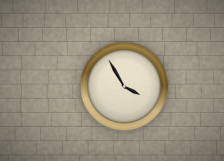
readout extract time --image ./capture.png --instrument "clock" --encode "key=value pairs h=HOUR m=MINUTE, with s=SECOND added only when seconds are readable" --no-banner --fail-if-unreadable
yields h=3 m=55
